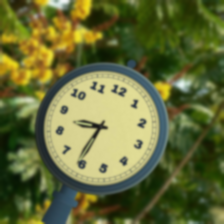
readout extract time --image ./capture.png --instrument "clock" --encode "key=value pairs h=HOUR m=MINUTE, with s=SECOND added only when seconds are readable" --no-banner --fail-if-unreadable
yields h=8 m=31
